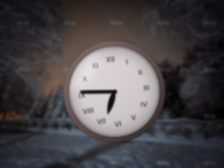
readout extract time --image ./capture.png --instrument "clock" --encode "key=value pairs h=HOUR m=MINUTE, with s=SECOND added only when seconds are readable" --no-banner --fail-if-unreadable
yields h=6 m=46
